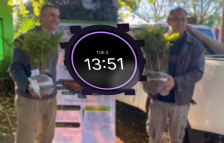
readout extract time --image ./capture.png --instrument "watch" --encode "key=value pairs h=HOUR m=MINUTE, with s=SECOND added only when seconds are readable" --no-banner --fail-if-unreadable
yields h=13 m=51
